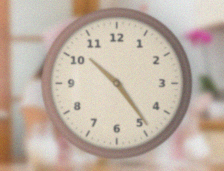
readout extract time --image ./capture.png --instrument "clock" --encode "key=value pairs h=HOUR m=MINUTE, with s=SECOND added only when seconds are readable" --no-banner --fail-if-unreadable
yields h=10 m=24
